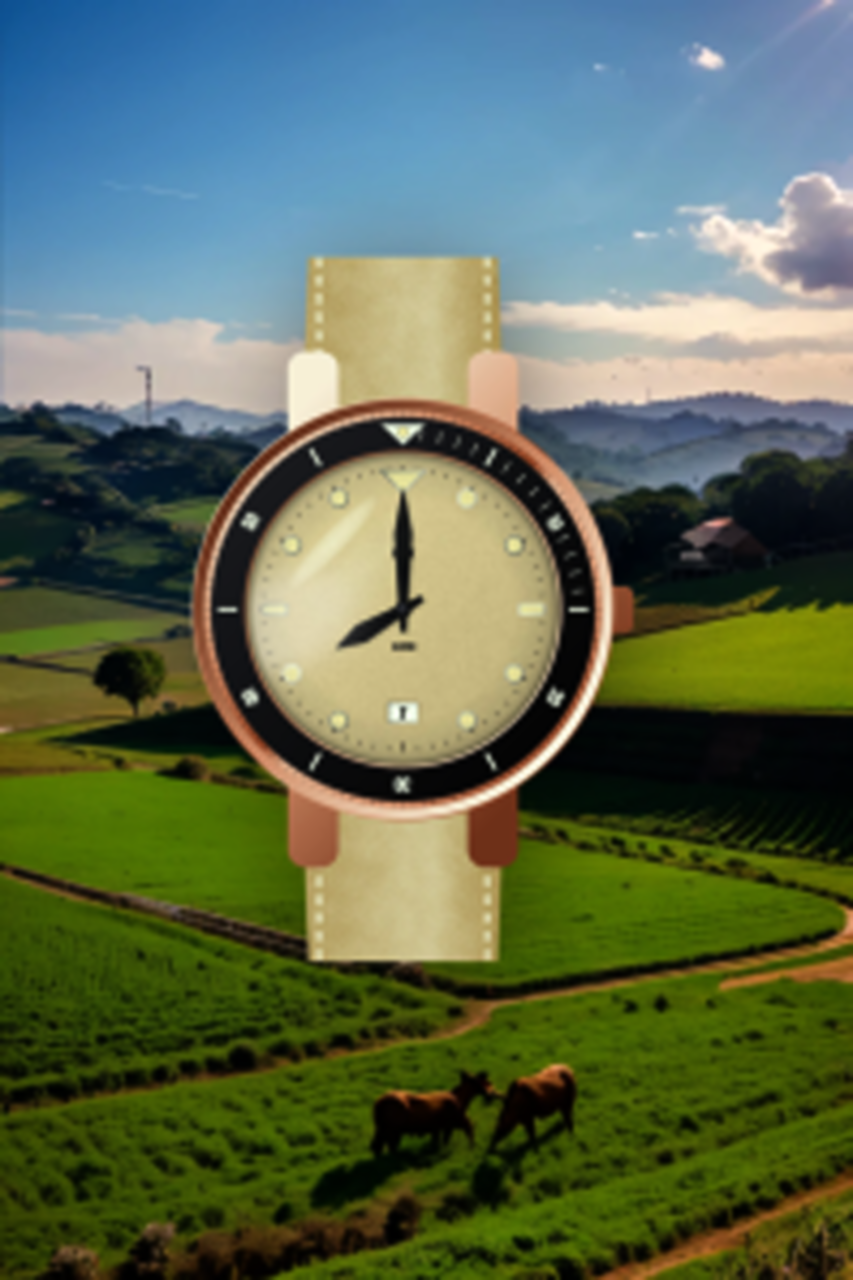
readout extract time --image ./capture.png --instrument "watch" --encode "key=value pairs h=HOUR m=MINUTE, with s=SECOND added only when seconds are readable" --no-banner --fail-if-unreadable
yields h=8 m=0
